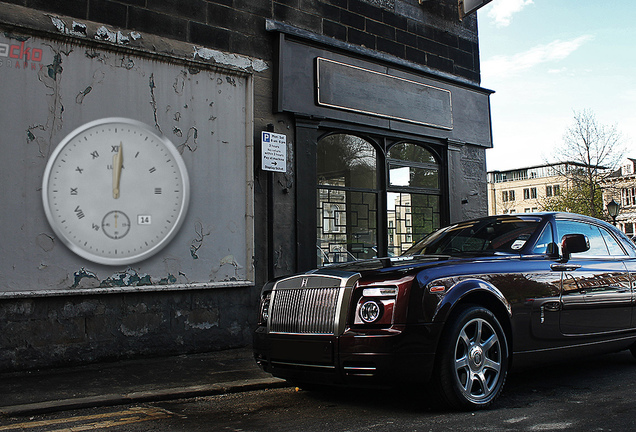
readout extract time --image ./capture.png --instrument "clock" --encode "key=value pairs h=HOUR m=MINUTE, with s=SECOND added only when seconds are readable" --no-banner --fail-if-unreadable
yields h=12 m=1
